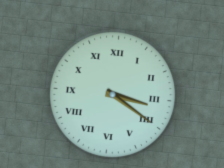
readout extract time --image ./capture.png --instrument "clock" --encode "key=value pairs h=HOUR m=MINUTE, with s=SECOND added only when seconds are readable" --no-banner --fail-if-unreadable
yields h=3 m=20
